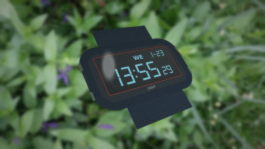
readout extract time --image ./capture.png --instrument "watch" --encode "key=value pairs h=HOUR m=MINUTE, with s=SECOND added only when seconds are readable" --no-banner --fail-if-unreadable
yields h=13 m=55
